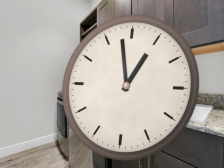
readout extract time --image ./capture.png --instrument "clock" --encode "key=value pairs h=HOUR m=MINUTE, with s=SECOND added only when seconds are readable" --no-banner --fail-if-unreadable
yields h=12 m=58
